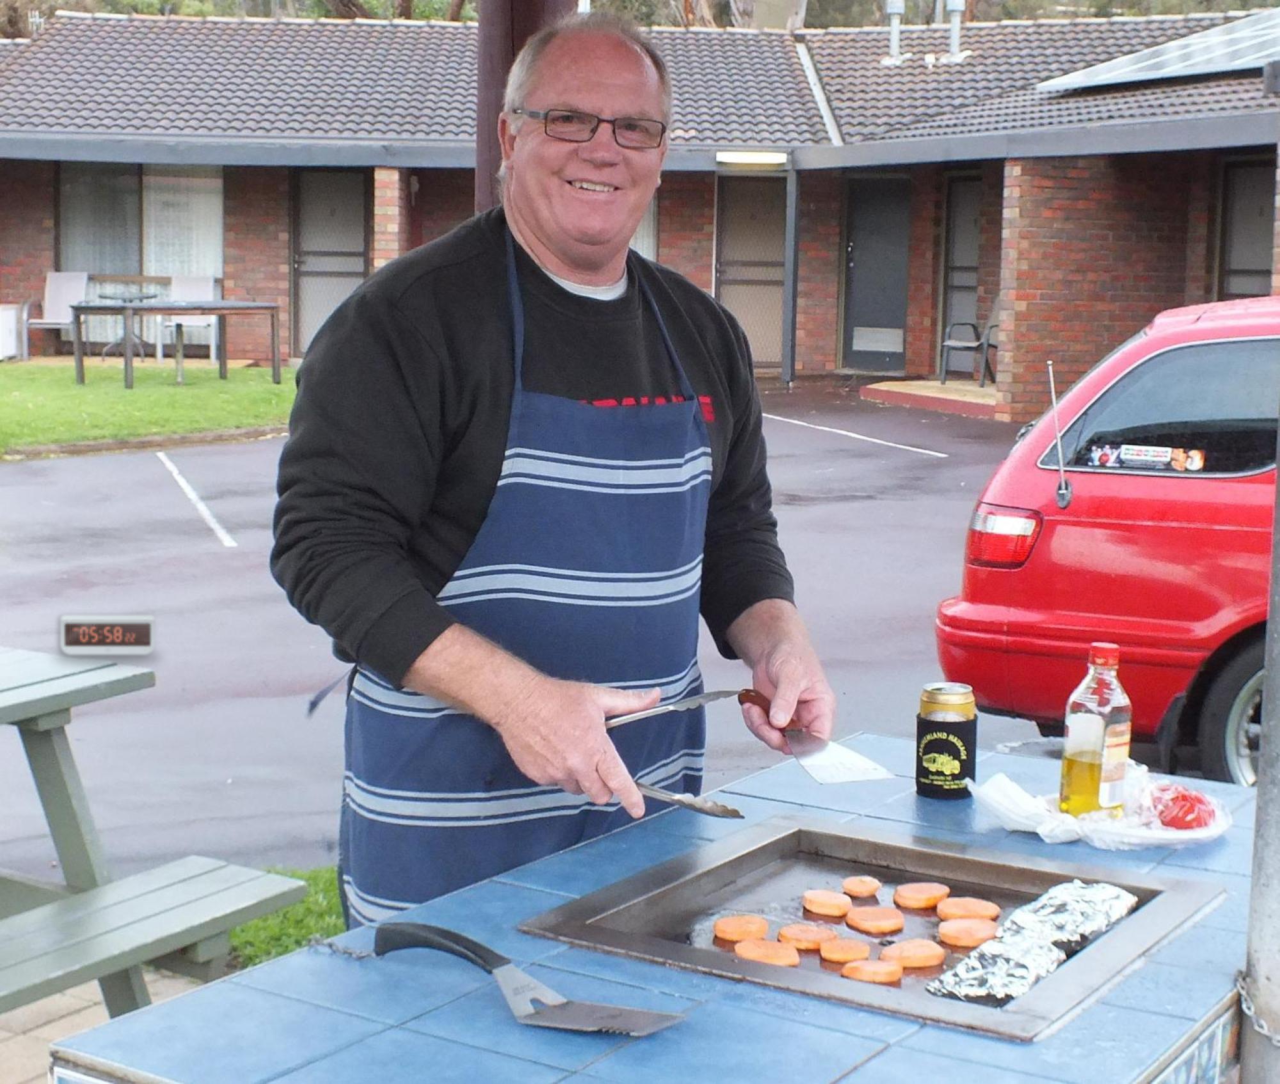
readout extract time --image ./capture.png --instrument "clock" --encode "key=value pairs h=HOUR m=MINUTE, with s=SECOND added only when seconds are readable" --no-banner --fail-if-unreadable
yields h=5 m=58
